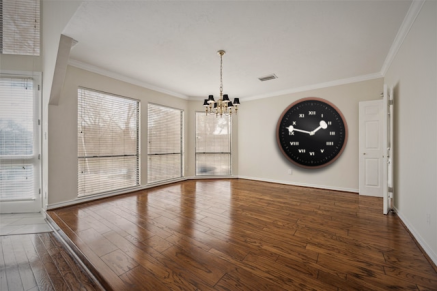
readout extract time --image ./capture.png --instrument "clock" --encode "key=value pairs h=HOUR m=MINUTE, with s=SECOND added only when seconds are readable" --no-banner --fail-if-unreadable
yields h=1 m=47
